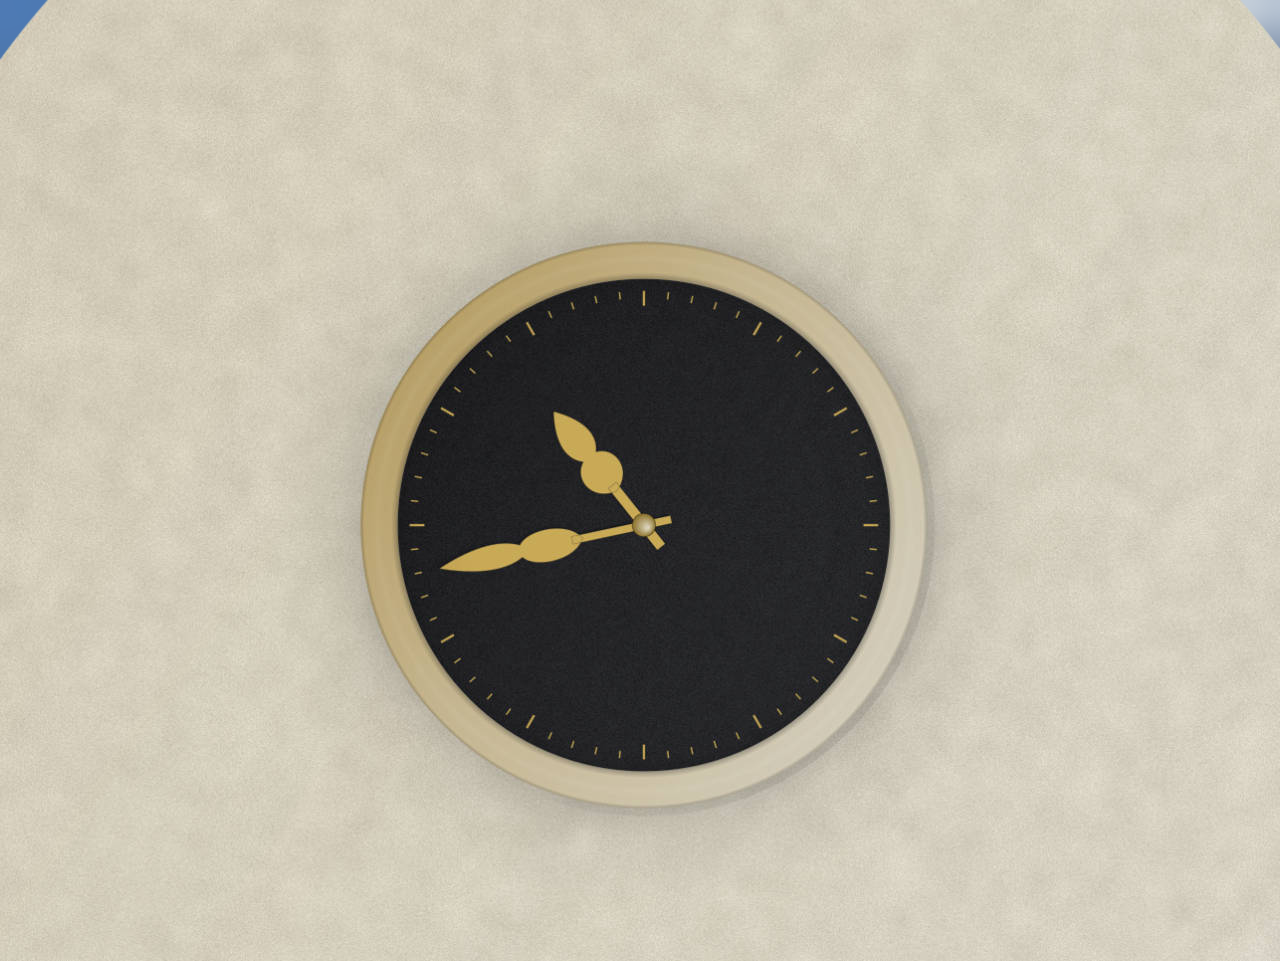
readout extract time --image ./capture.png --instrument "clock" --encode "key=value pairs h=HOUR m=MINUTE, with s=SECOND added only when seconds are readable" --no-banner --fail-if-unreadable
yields h=10 m=43
